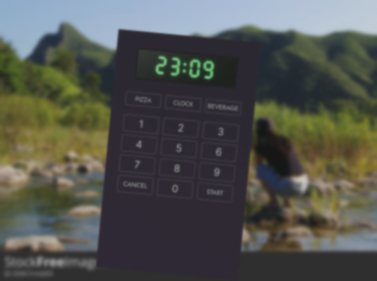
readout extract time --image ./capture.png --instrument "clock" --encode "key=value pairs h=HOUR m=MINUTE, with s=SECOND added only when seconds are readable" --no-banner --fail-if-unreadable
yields h=23 m=9
